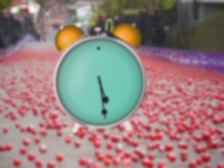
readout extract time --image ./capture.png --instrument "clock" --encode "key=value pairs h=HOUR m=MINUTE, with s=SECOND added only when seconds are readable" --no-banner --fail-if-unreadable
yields h=5 m=29
